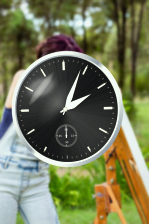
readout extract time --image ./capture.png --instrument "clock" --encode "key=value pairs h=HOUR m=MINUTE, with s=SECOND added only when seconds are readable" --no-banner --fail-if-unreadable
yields h=2 m=4
